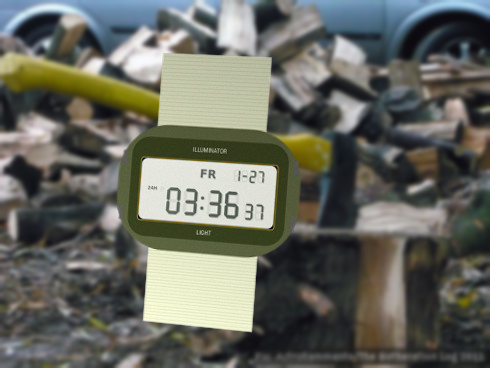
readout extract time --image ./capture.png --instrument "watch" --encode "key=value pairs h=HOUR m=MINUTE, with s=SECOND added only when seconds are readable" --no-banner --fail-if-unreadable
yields h=3 m=36 s=37
